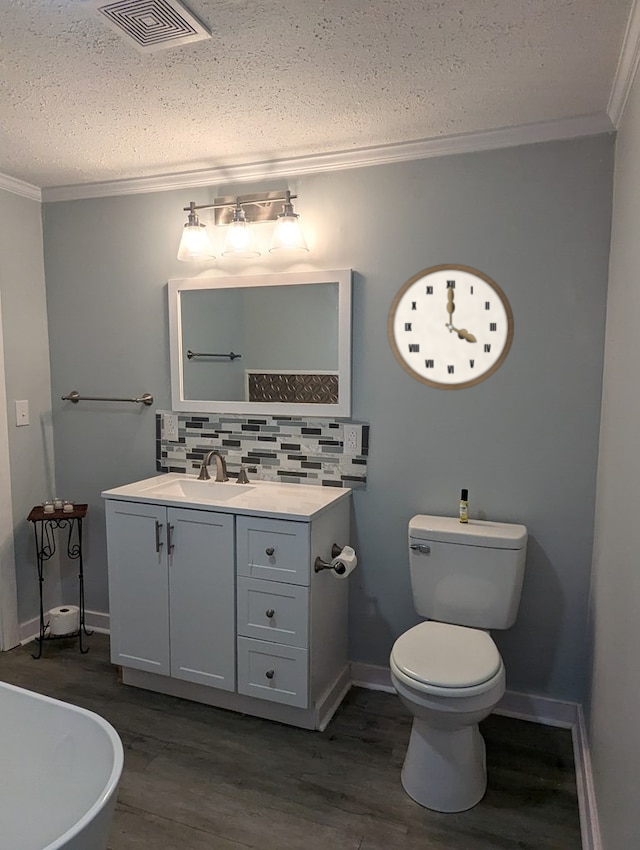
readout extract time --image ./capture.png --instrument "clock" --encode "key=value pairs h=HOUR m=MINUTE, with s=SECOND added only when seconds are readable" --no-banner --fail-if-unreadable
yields h=4 m=0
